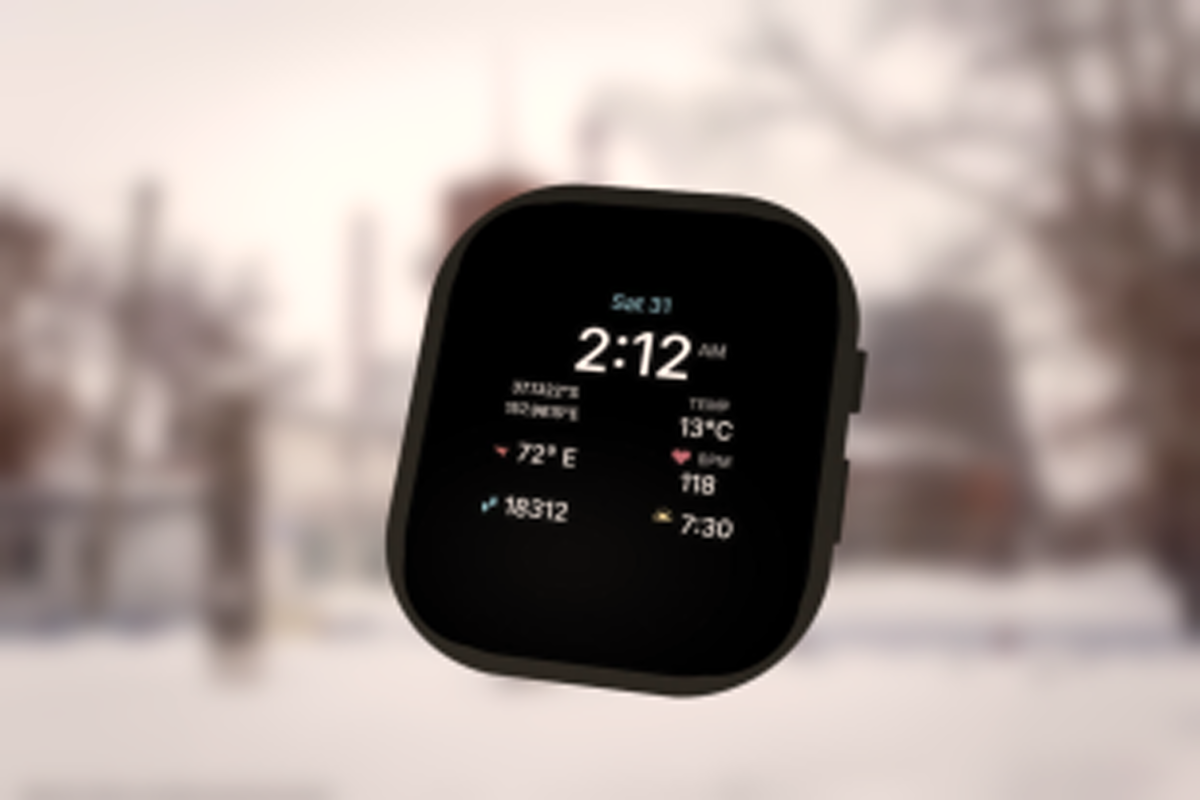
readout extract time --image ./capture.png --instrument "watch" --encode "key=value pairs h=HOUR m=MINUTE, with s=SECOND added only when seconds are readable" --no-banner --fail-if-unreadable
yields h=2 m=12
